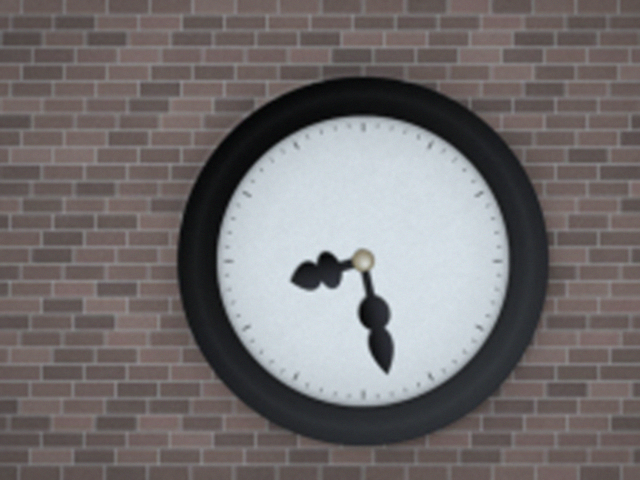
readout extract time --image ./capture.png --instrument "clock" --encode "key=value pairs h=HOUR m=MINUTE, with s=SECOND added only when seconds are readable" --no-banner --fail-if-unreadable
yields h=8 m=28
